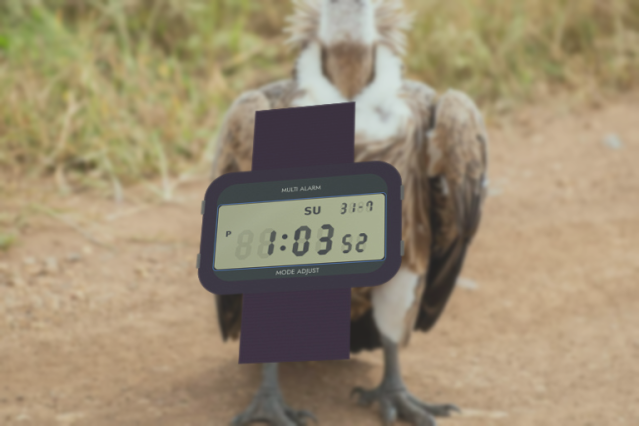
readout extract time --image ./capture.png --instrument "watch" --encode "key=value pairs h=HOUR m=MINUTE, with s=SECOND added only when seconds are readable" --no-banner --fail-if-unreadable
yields h=1 m=3 s=52
